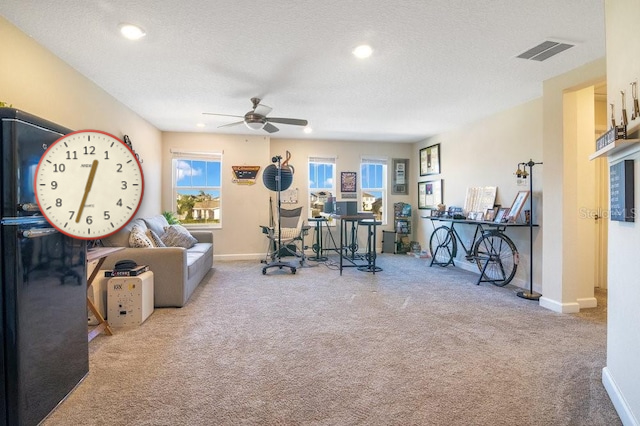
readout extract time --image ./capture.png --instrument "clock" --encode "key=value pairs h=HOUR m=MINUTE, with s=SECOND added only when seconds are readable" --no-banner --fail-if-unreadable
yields h=12 m=33
